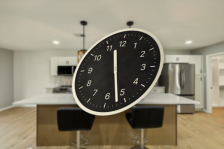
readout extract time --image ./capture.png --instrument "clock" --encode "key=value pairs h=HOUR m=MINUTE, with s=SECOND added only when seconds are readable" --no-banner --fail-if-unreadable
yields h=11 m=27
